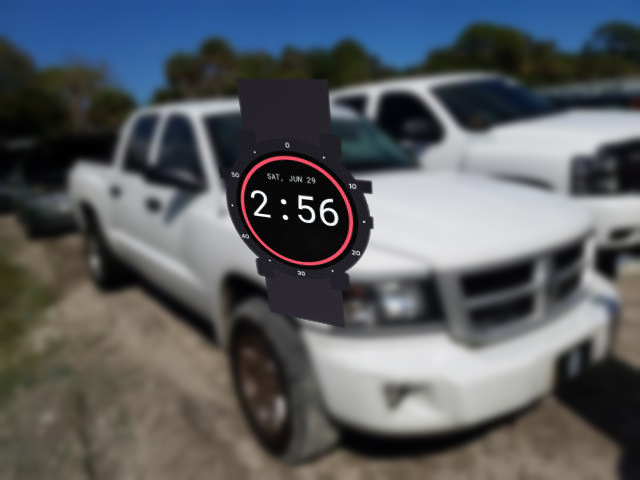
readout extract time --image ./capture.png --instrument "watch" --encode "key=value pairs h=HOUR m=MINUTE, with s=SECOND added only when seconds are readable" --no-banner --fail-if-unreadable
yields h=2 m=56
